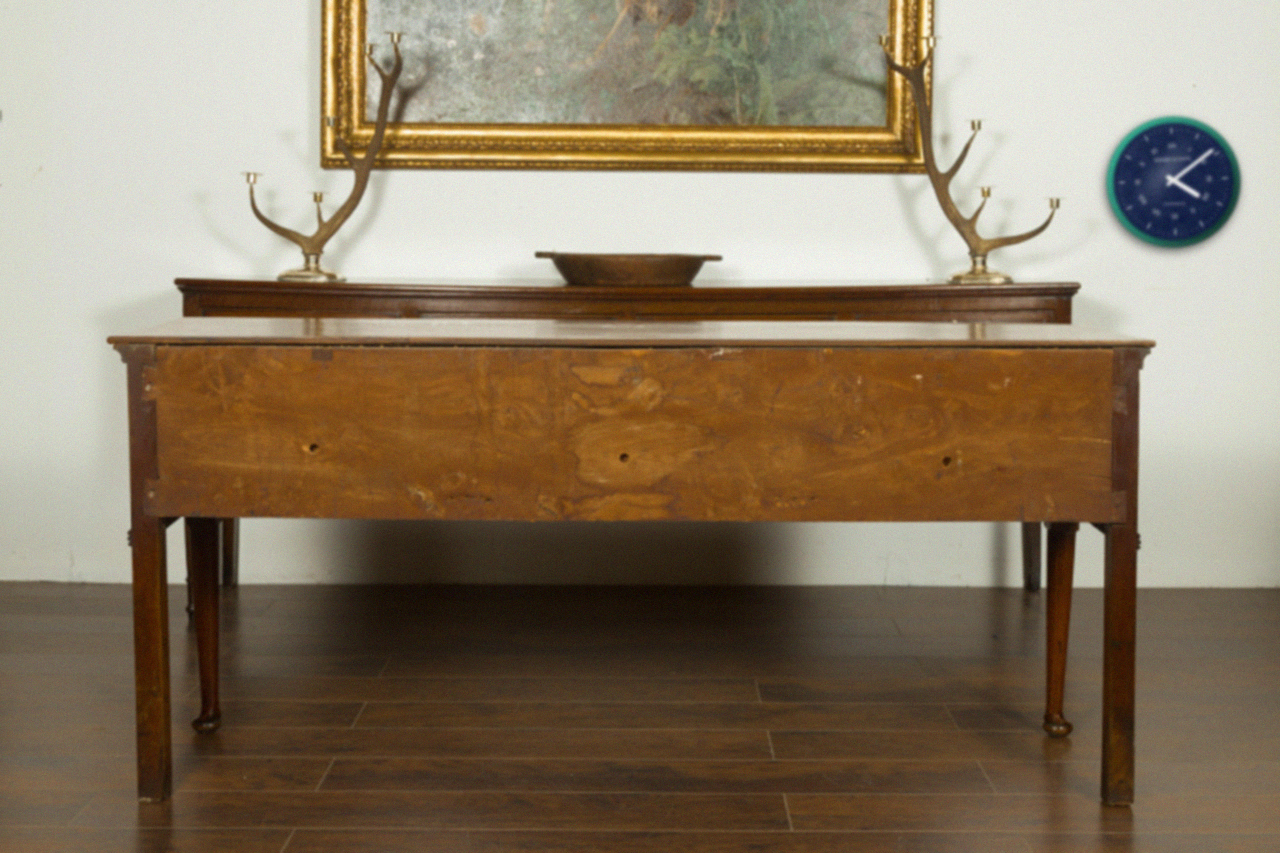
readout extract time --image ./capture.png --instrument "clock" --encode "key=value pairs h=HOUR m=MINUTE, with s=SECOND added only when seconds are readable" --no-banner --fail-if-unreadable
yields h=4 m=9
